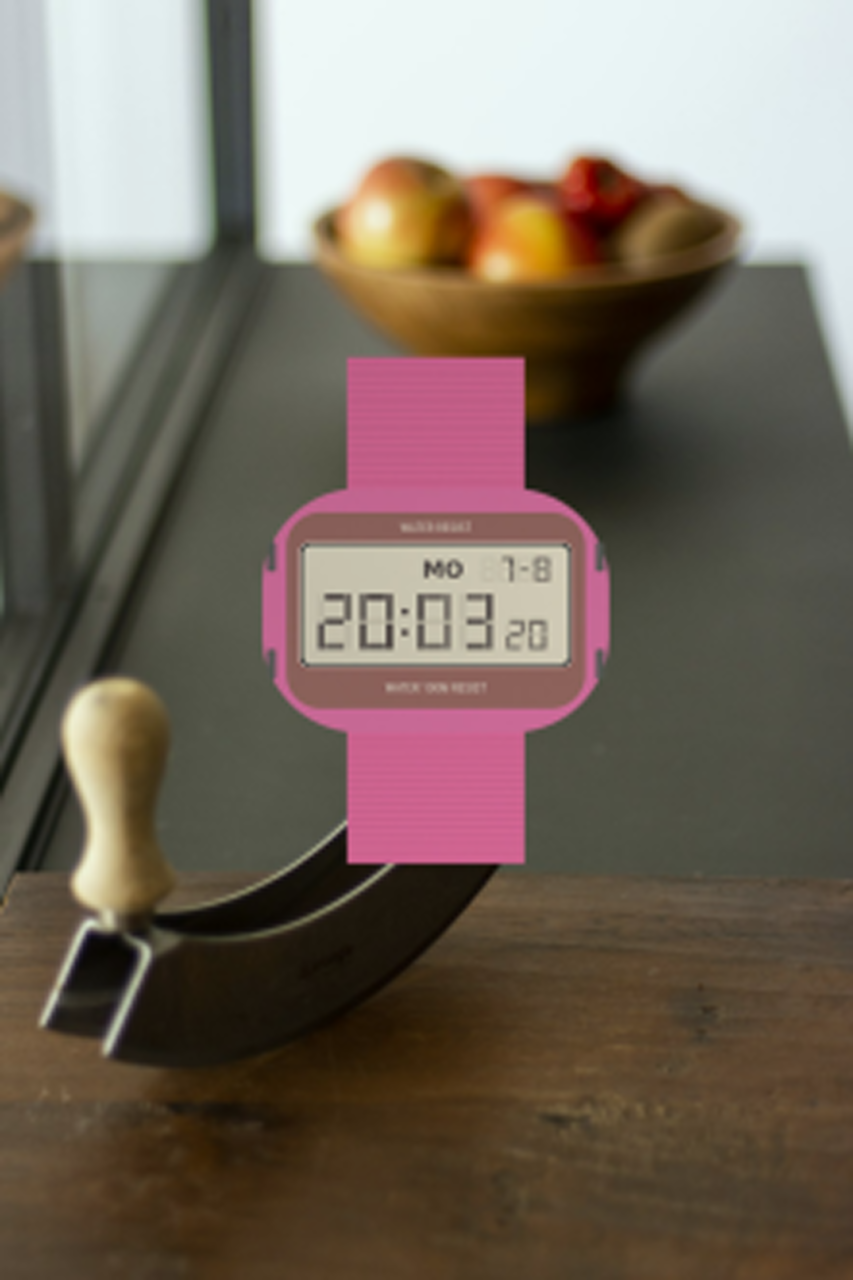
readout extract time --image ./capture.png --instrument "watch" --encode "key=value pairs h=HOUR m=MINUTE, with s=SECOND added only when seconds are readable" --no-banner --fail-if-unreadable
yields h=20 m=3 s=20
